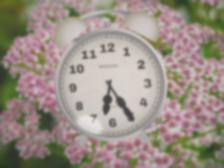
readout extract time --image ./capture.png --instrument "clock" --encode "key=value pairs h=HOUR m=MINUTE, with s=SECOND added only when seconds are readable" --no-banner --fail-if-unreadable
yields h=6 m=25
